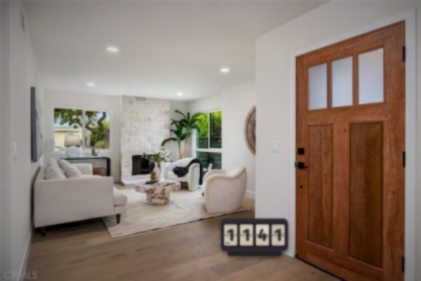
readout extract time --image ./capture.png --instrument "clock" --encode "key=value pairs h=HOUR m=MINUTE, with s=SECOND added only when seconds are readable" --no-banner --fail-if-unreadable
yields h=11 m=41
